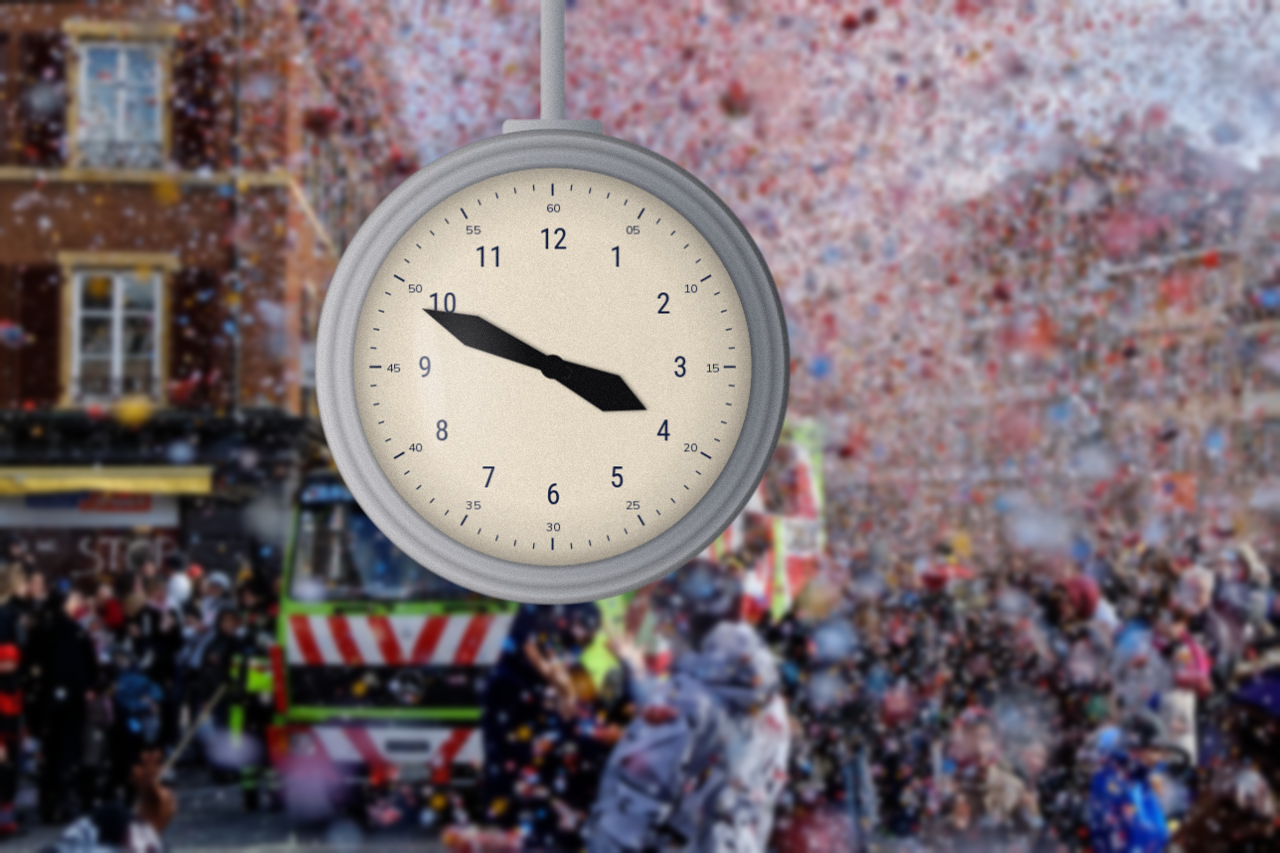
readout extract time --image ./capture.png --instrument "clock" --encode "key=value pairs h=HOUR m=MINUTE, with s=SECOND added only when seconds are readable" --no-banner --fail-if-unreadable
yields h=3 m=49
